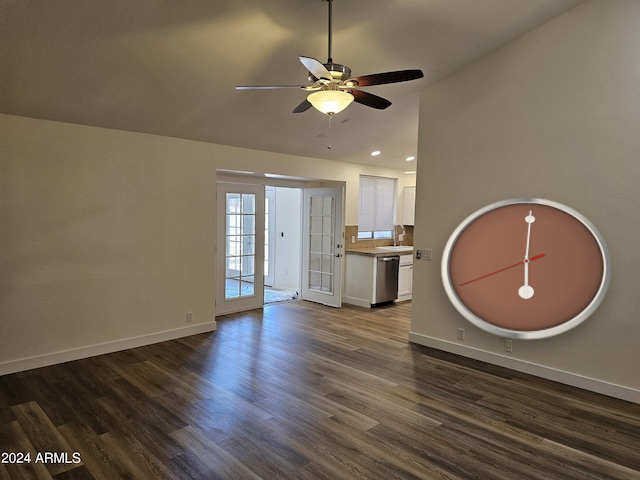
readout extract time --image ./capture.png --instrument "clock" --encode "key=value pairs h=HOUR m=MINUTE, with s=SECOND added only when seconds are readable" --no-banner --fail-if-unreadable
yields h=6 m=0 s=41
